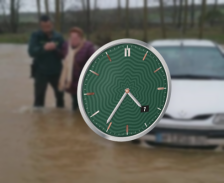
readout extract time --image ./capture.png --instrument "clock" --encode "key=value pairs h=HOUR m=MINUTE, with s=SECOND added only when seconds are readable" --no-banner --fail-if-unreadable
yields h=4 m=36
